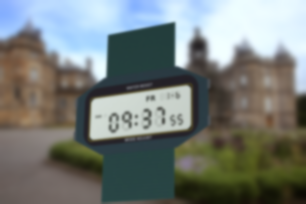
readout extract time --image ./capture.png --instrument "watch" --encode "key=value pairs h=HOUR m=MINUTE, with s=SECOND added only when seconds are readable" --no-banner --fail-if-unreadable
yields h=9 m=37
